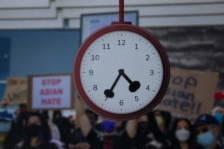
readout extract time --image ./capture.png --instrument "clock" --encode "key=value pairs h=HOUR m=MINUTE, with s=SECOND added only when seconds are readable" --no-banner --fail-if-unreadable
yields h=4 m=35
